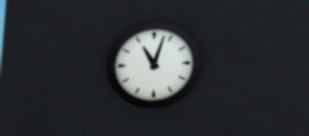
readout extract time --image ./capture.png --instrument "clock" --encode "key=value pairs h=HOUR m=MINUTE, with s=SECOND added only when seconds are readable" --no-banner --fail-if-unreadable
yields h=11 m=3
